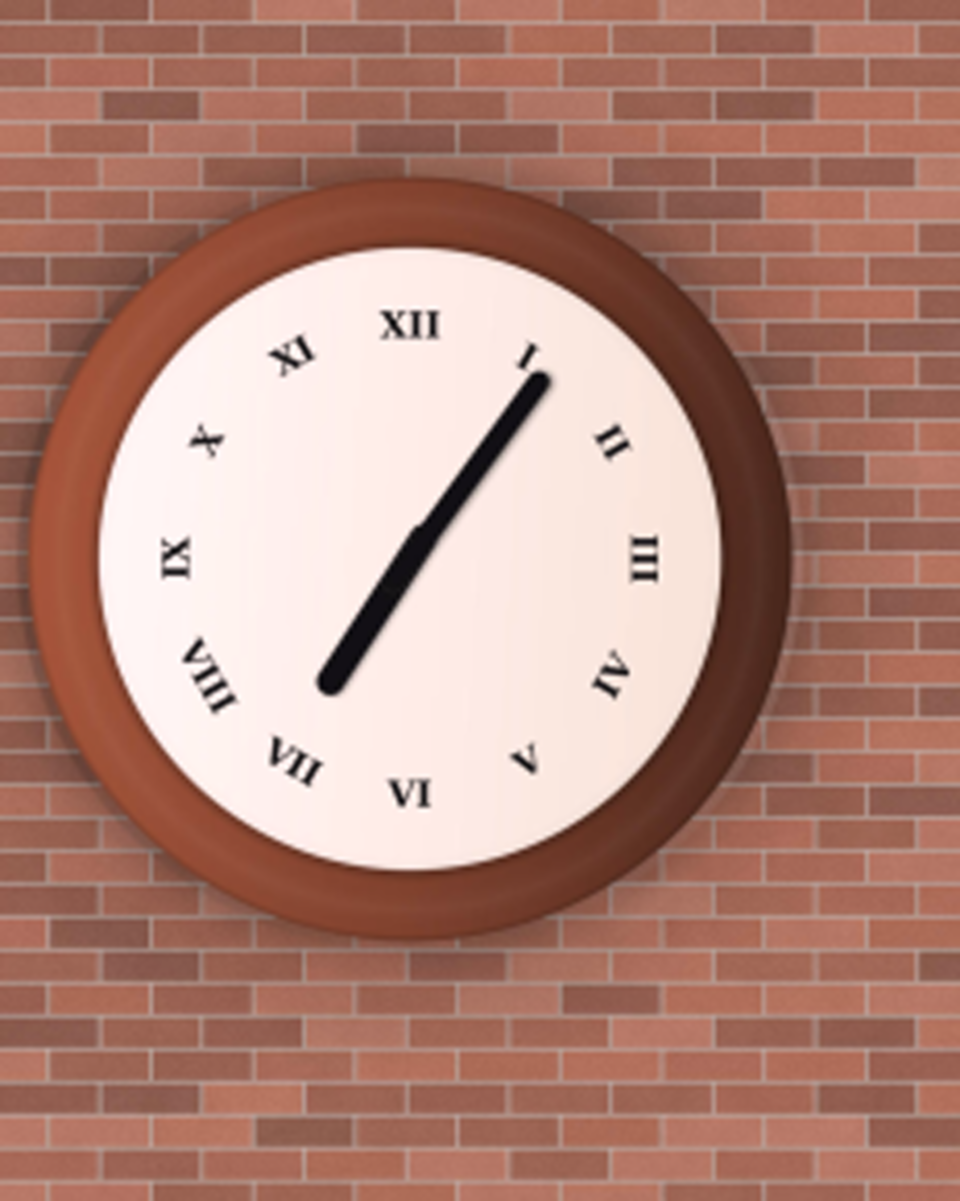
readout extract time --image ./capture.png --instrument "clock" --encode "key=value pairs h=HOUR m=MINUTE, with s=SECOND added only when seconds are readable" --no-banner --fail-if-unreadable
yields h=7 m=6
